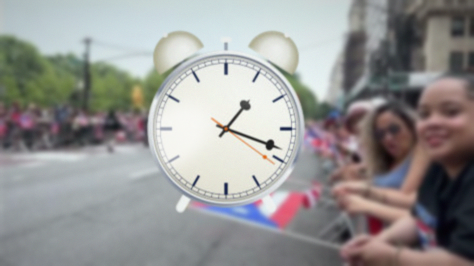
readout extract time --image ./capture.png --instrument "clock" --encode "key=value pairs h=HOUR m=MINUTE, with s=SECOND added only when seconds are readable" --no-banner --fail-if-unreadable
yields h=1 m=18 s=21
